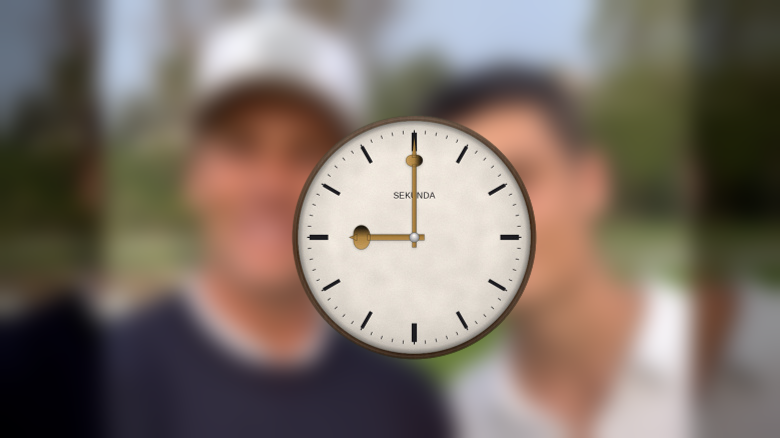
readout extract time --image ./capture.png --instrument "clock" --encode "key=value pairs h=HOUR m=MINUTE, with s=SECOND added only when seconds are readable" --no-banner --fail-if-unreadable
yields h=9 m=0
